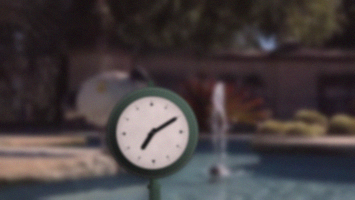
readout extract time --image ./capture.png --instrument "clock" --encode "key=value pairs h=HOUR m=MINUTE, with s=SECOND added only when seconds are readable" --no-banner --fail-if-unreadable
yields h=7 m=10
